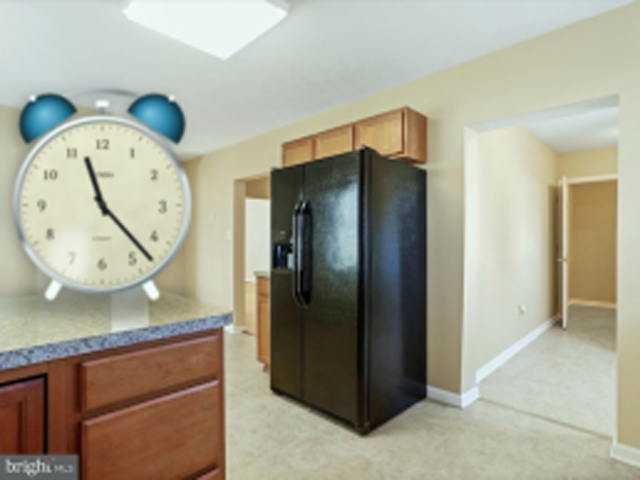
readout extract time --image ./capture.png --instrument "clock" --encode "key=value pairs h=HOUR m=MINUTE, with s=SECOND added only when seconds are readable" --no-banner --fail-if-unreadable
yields h=11 m=23
